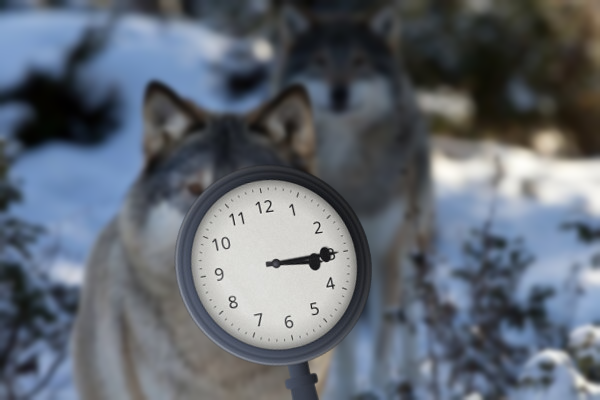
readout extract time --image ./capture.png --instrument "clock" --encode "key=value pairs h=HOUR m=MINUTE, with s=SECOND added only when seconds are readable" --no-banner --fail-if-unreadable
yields h=3 m=15
